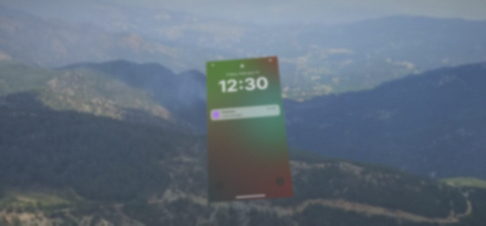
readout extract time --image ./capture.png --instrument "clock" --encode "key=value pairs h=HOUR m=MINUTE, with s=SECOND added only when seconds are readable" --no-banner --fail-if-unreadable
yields h=12 m=30
